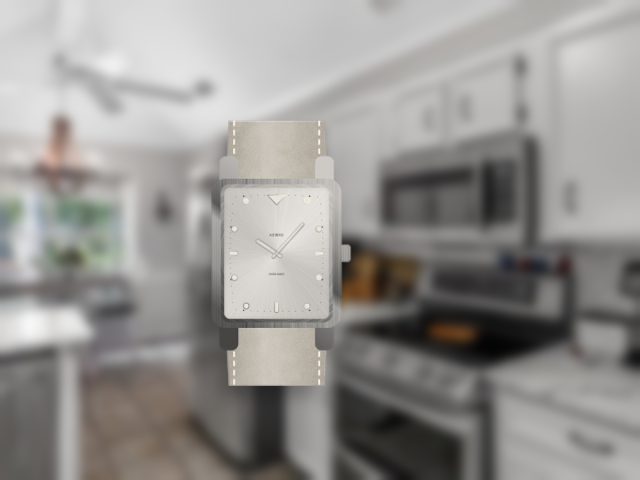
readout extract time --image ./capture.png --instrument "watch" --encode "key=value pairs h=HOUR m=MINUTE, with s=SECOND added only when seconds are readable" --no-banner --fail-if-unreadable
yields h=10 m=7
